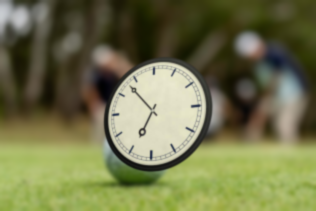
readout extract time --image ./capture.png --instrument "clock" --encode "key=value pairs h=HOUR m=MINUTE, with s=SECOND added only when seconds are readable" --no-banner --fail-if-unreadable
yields h=6 m=53
